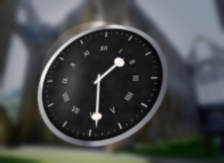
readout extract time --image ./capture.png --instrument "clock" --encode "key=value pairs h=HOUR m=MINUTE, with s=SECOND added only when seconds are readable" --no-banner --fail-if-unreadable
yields h=1 m=29
